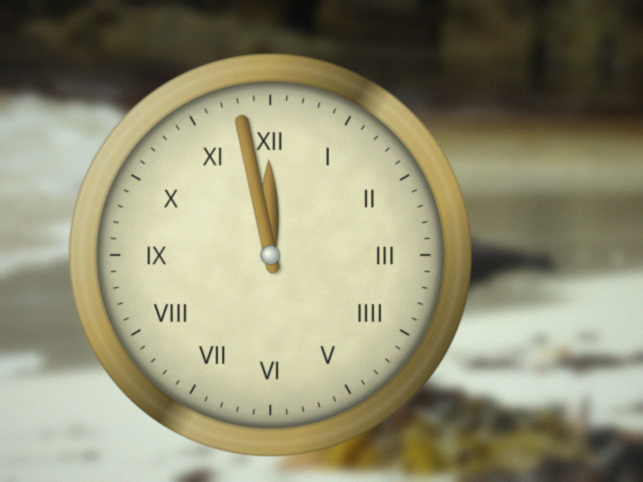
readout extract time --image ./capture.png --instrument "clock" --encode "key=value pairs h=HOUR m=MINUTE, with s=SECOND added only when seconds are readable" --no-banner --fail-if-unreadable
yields h=11 m=58
